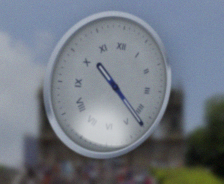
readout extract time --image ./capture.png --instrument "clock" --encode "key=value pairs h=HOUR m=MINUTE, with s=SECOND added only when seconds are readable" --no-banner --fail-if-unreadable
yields h=10 m=22
